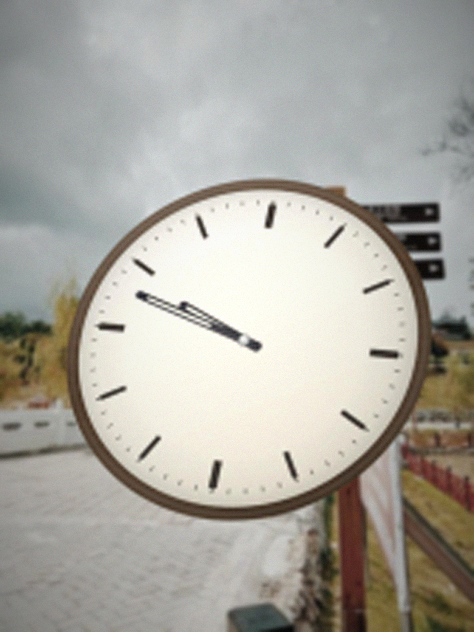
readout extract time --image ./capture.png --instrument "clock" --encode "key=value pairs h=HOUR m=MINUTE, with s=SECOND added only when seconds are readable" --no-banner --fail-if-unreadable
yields h=9 m=48
